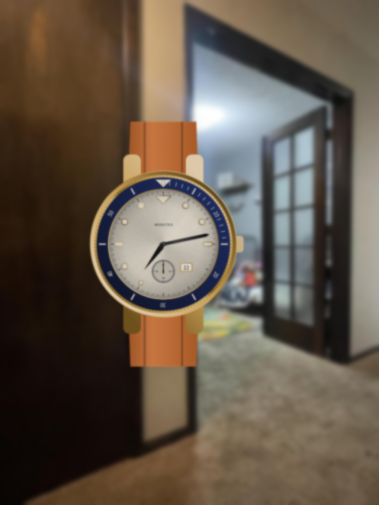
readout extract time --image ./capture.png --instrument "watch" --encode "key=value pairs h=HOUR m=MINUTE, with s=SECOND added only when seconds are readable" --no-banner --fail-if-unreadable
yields h=7 m=13
